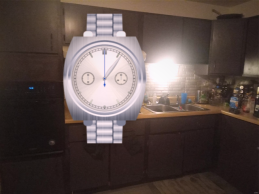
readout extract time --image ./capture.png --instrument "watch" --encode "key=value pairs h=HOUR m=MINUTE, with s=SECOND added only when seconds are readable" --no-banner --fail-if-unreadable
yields h=1 m=6
